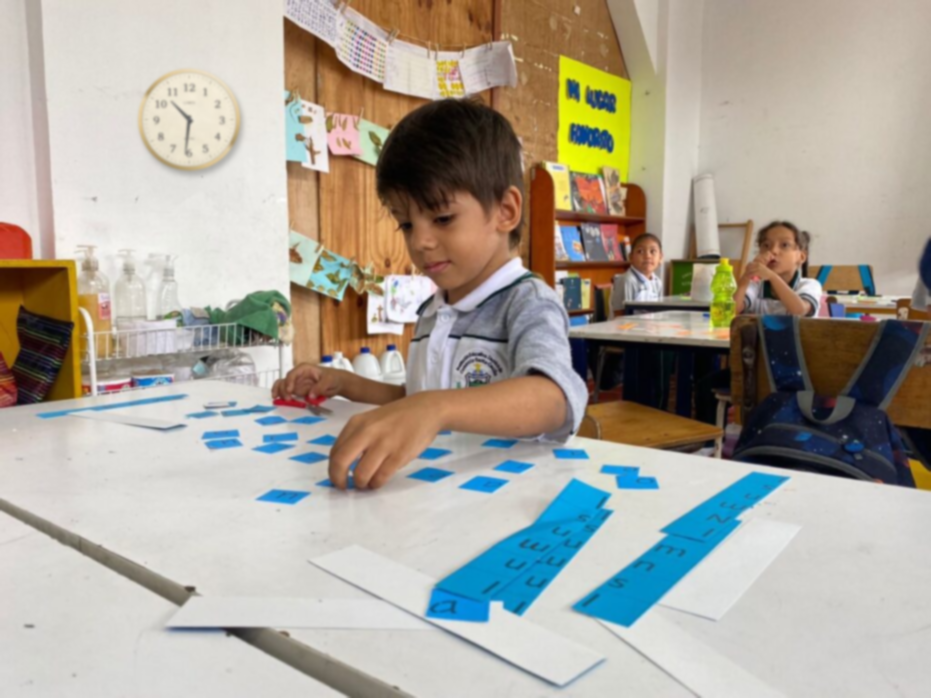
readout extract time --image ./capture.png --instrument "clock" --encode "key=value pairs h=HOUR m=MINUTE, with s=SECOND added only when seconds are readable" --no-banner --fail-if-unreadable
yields h=10 m=31
